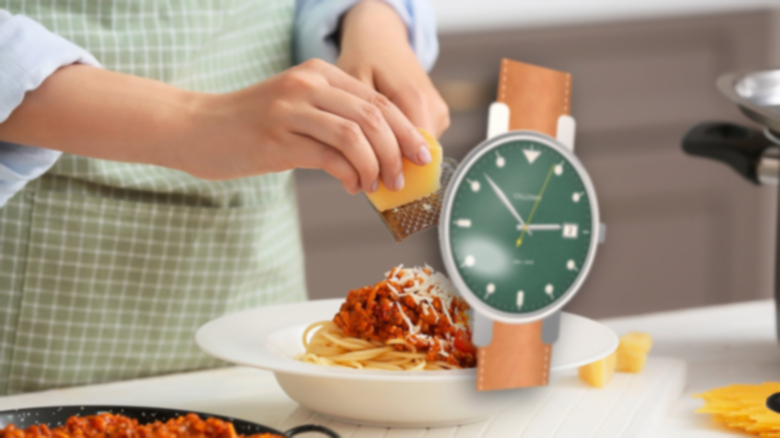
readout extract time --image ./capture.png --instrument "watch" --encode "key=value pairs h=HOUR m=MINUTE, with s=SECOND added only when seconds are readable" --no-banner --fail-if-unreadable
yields h=2 m=52 s=4
